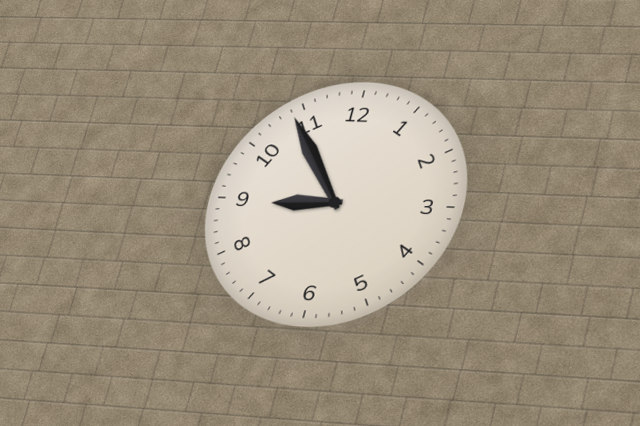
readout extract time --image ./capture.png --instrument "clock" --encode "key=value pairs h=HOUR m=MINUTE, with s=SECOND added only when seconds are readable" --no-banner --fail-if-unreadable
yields h=8 m=54
